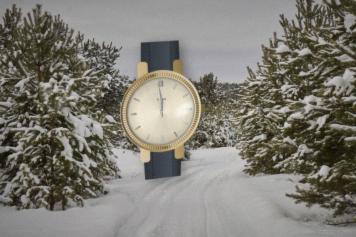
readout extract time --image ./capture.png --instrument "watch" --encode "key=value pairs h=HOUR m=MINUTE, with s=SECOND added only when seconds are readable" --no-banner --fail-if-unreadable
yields h=11 m=59
